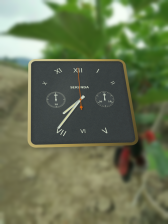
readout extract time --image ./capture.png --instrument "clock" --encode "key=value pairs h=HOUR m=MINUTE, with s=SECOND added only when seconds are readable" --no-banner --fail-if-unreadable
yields h=7 m=36
